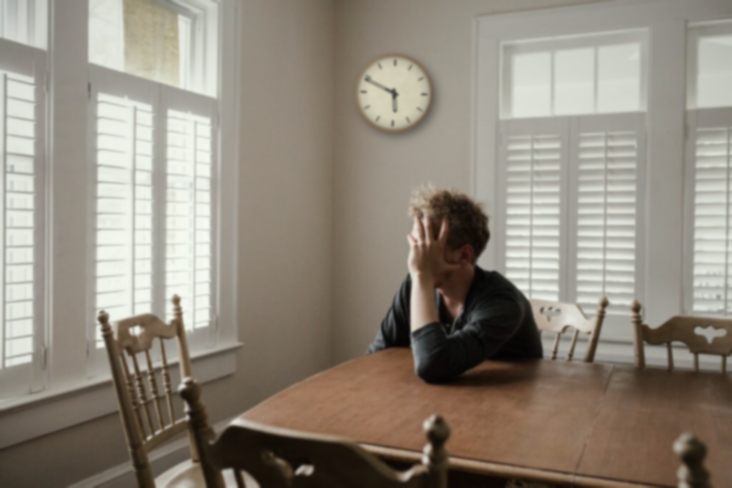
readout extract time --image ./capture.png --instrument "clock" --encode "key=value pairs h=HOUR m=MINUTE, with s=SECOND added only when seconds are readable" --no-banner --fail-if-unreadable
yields h=5 m=49
